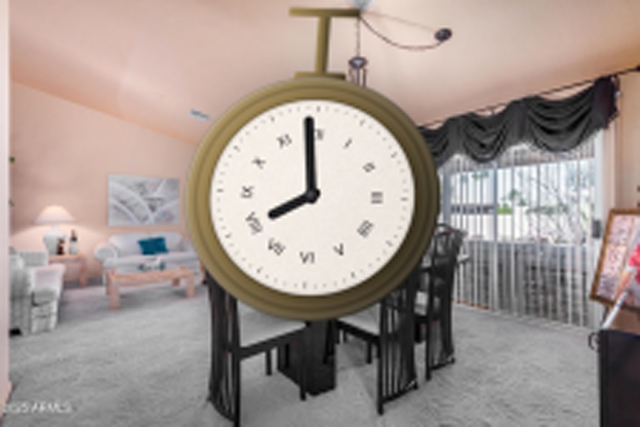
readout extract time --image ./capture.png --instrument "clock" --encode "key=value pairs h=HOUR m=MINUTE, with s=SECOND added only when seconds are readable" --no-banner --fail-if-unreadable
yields h=7 m=59
